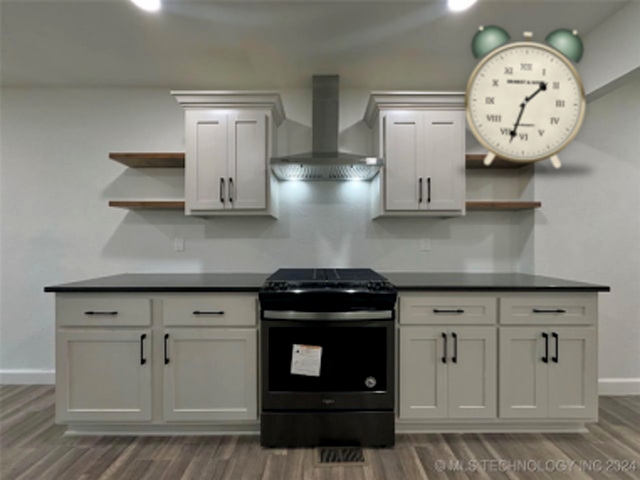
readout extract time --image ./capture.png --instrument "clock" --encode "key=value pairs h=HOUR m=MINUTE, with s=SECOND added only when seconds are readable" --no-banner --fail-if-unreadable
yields h=1 m=33
